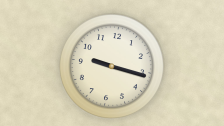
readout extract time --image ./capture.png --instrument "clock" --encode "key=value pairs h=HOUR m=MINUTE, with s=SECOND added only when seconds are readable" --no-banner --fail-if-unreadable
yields h=9 m=16
